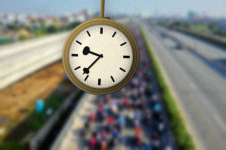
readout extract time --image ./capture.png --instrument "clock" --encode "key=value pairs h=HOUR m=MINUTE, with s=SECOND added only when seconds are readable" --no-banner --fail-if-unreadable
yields h=9 m=37
